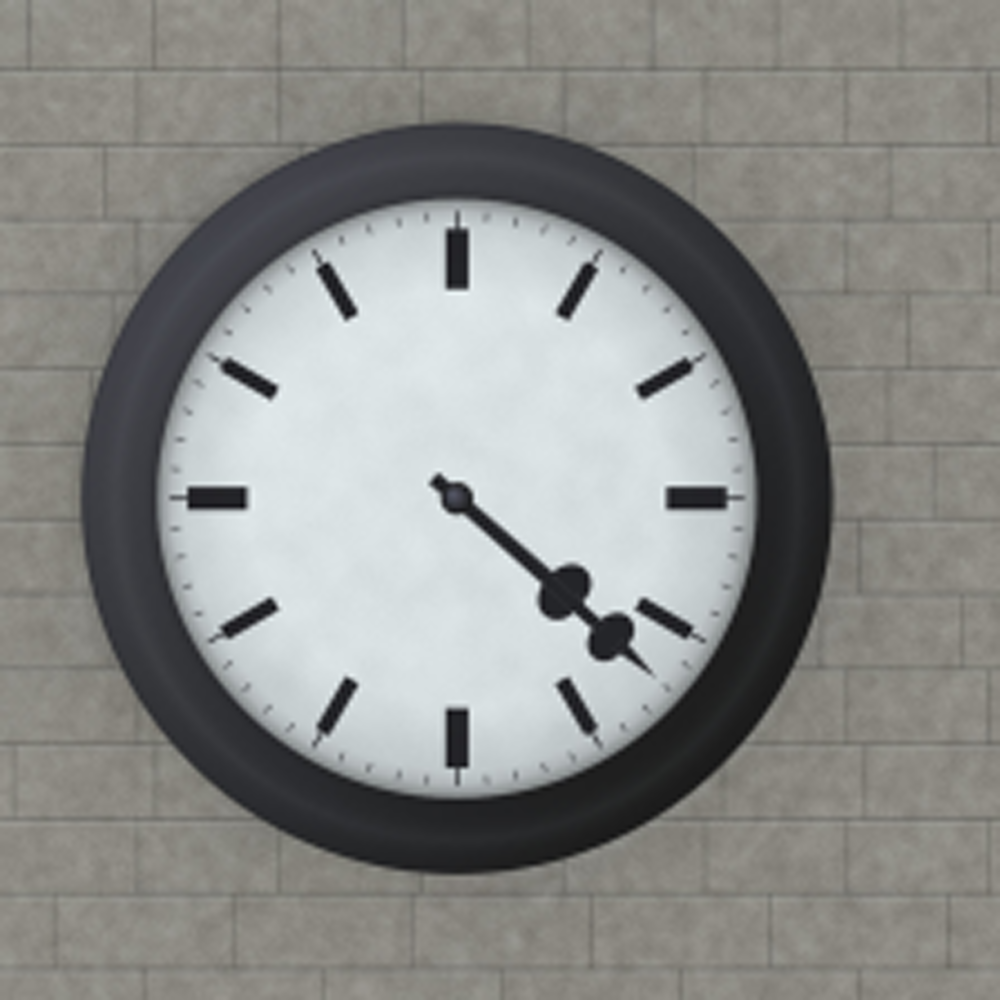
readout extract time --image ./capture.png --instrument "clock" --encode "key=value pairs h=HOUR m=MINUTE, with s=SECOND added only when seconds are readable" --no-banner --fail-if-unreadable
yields h=4 m=22
